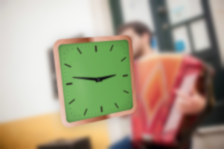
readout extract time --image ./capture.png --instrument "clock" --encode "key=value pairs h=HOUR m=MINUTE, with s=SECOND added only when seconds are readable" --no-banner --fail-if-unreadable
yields h=2 m=47
